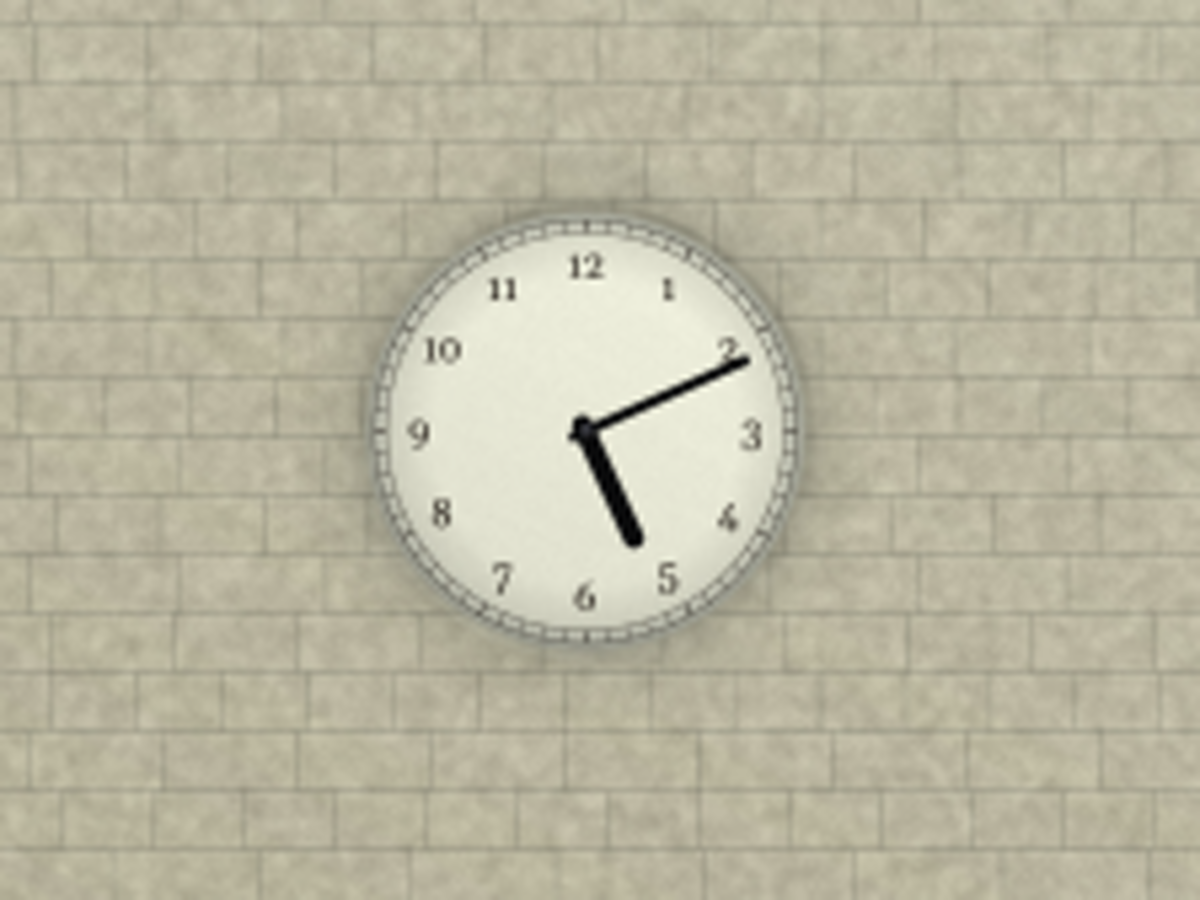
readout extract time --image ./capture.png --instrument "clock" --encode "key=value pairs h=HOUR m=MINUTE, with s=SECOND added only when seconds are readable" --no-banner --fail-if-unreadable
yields h=5 m=11
